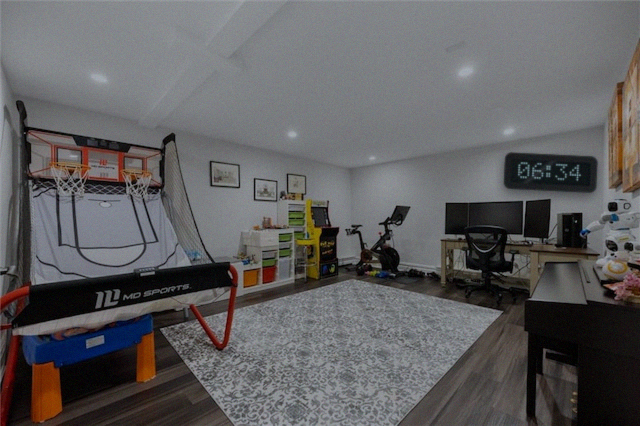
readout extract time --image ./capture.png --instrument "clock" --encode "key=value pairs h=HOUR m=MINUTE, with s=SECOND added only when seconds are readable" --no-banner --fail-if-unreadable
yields h=6 m=34
